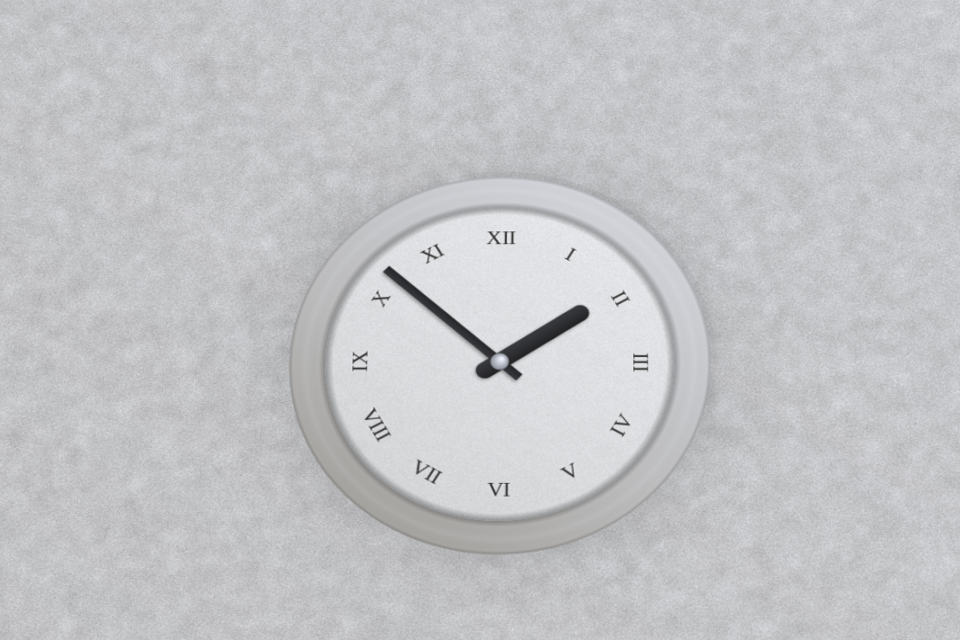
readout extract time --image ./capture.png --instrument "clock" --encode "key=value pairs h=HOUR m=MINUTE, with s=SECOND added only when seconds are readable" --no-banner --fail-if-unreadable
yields h=1 m=52
